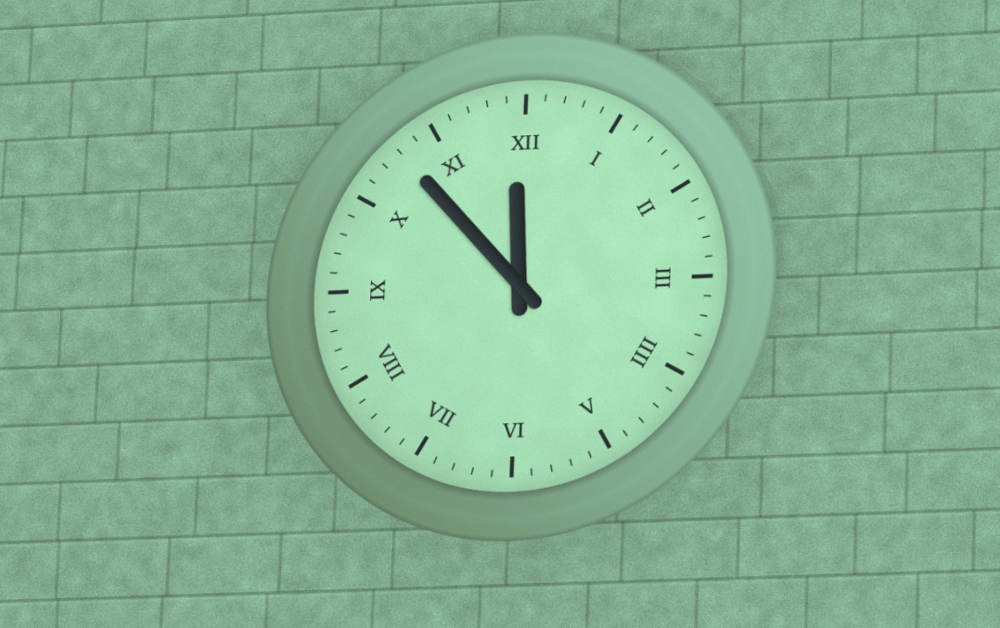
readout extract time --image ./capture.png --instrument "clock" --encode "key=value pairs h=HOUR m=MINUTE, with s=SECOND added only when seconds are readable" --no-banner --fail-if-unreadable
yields h=11 m=53
